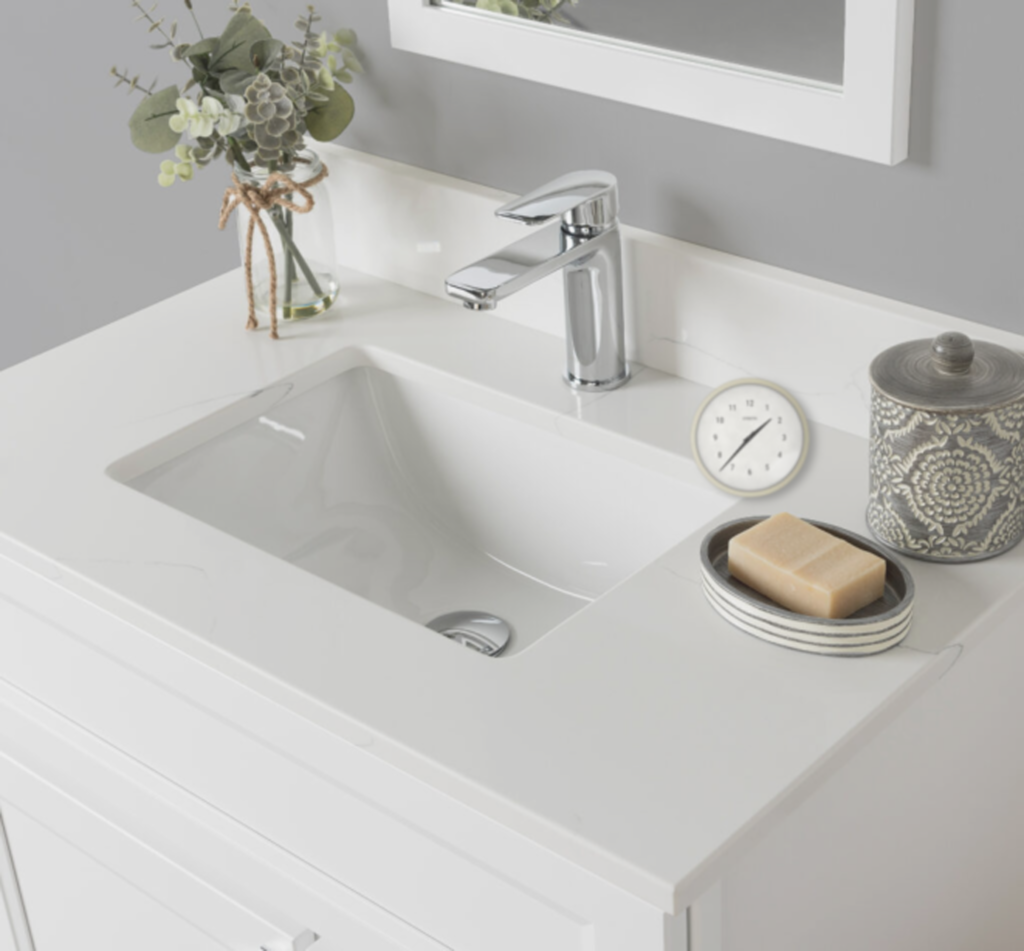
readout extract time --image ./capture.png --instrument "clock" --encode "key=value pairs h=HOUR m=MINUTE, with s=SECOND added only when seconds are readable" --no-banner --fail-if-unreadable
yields h=1 m=37
